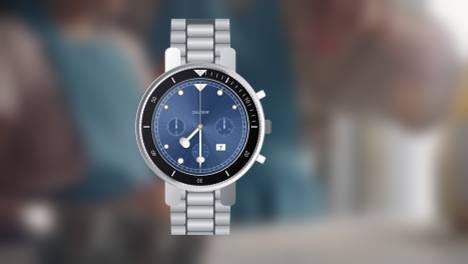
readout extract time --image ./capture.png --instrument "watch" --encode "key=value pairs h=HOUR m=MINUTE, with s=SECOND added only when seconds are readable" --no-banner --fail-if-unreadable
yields h=7 m=30
